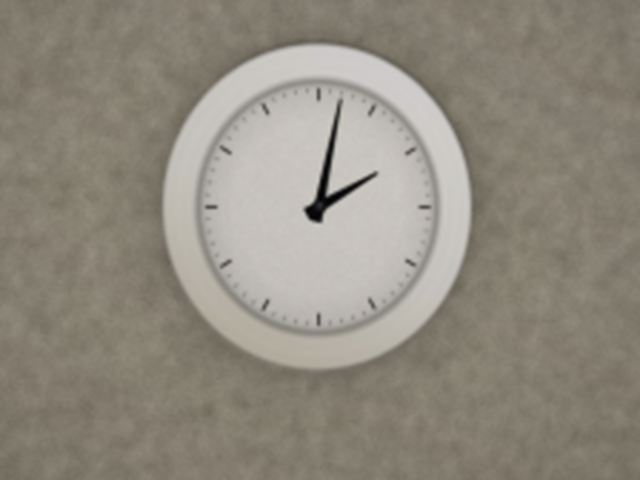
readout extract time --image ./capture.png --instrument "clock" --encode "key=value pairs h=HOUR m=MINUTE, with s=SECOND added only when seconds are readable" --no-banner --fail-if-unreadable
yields h=2 m=2
